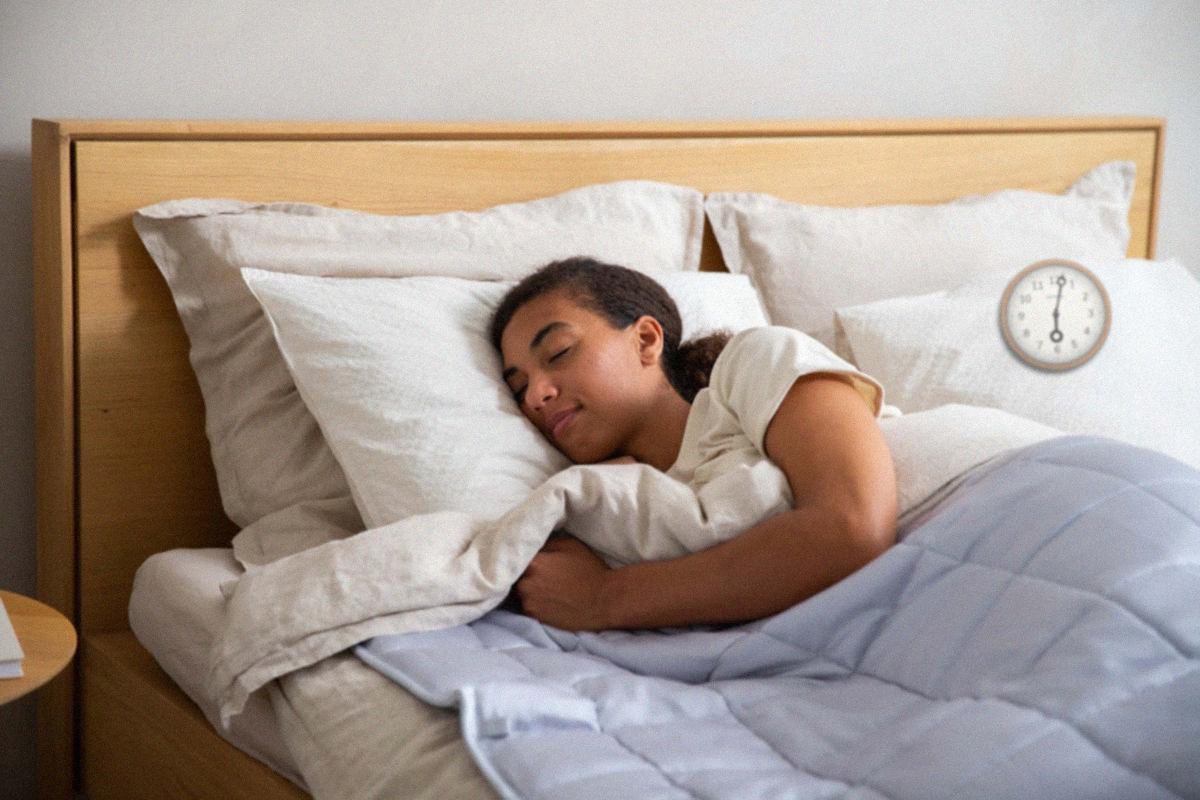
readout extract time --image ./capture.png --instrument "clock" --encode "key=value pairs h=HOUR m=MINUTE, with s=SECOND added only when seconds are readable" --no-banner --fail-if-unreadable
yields h=6 m=2
